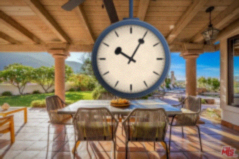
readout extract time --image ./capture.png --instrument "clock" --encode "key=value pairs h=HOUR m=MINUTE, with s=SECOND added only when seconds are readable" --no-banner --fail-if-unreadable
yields h=10 m=5
